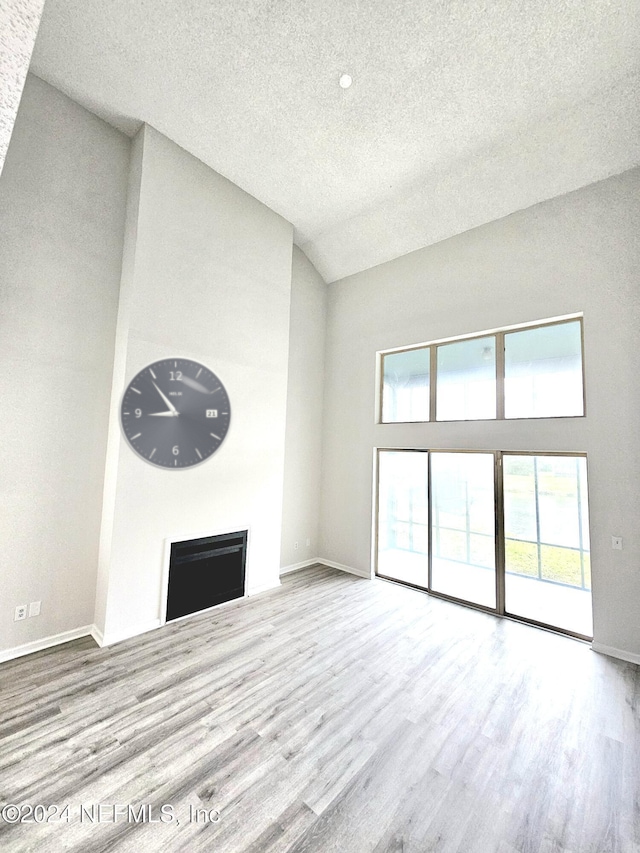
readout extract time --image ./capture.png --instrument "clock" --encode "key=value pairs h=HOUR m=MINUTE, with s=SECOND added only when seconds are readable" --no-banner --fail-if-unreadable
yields h=8 m=54
